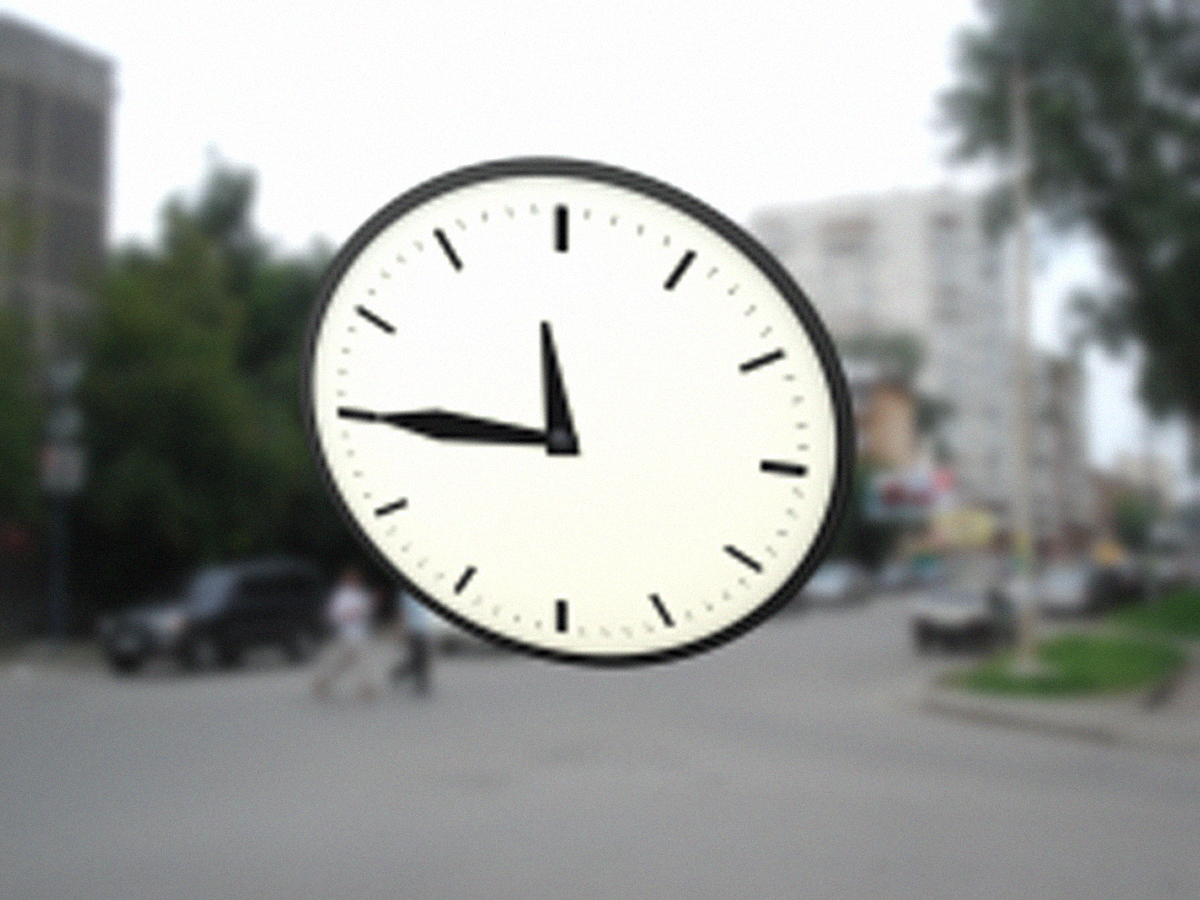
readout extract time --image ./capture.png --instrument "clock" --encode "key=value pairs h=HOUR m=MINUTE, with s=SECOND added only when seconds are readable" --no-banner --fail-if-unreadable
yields h=11 m=45
